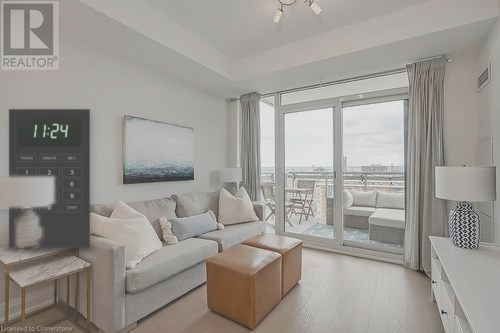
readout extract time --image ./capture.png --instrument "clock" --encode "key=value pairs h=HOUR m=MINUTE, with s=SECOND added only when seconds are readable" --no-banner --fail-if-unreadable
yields h=11 m=24
